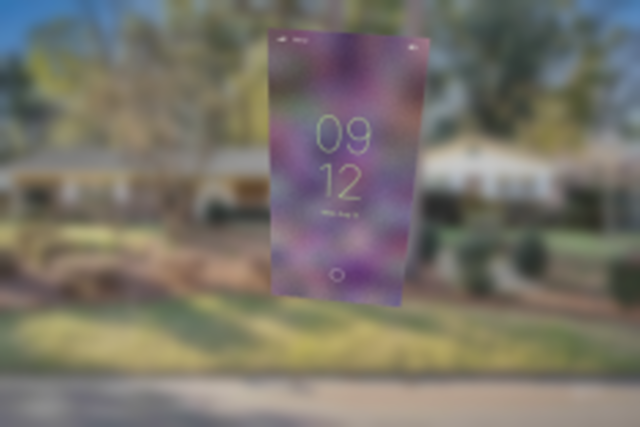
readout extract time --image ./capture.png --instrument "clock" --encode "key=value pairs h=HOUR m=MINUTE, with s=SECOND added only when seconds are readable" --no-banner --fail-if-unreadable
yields h=9 m=12
